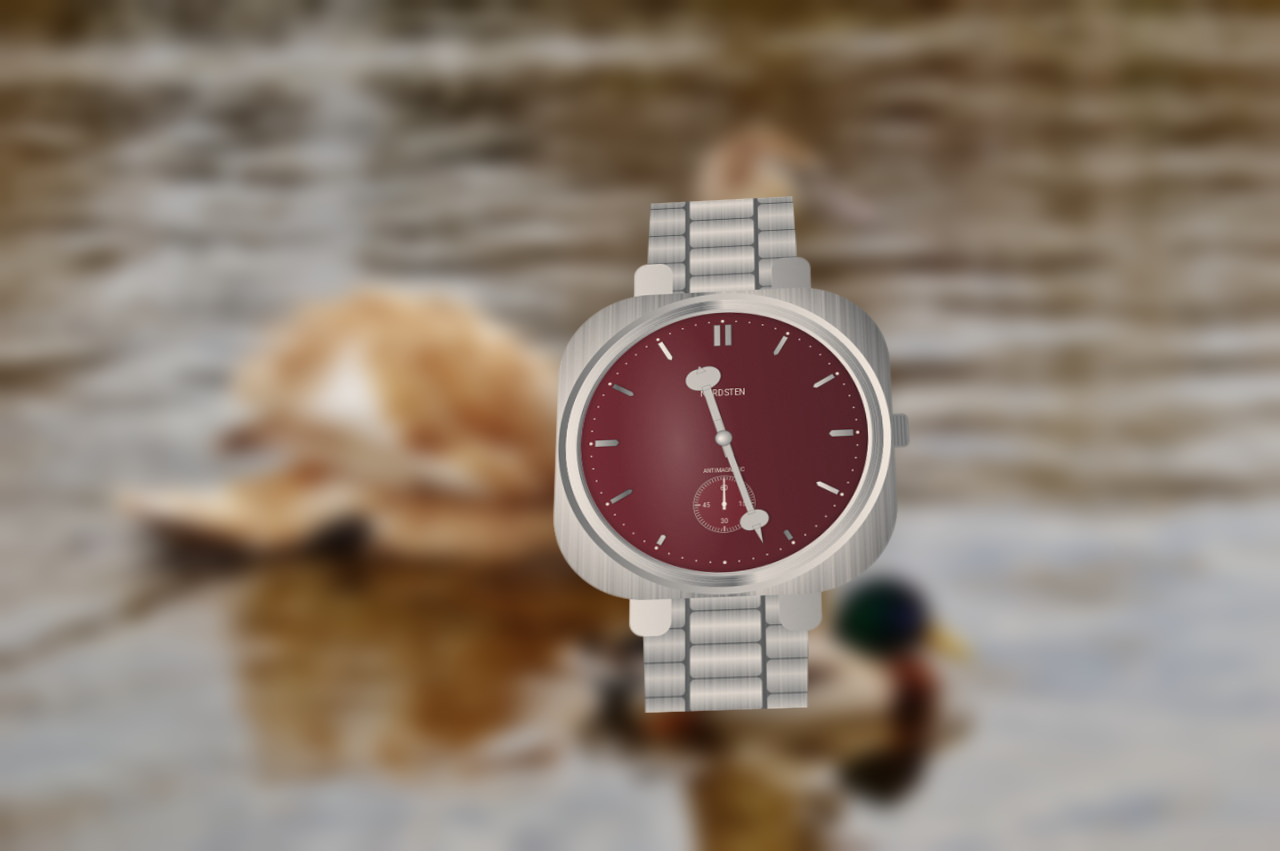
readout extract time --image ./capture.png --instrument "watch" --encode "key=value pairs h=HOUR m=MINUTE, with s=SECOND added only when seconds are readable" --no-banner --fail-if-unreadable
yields h=11 m=27
